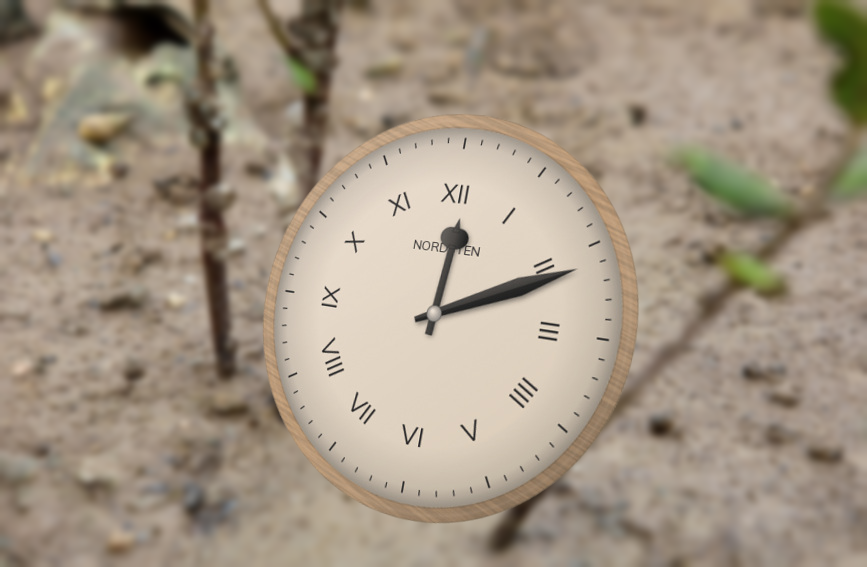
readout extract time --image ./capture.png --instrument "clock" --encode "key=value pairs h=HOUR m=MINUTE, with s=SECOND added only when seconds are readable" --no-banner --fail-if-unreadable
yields h=12 m=11
